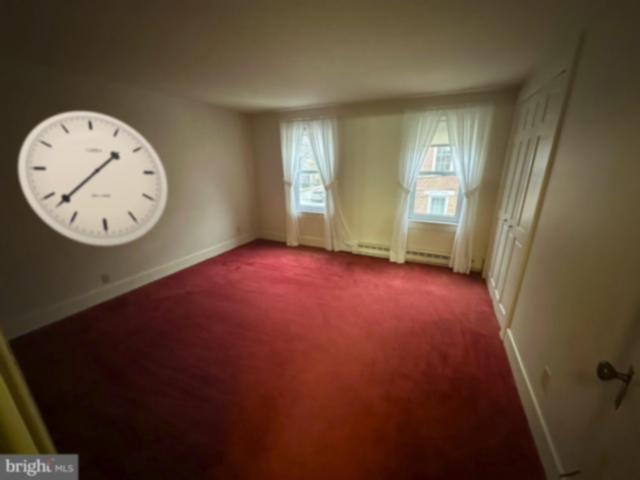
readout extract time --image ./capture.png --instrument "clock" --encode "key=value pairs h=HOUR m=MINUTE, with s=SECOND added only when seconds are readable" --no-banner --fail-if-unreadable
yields h=1 m=38
